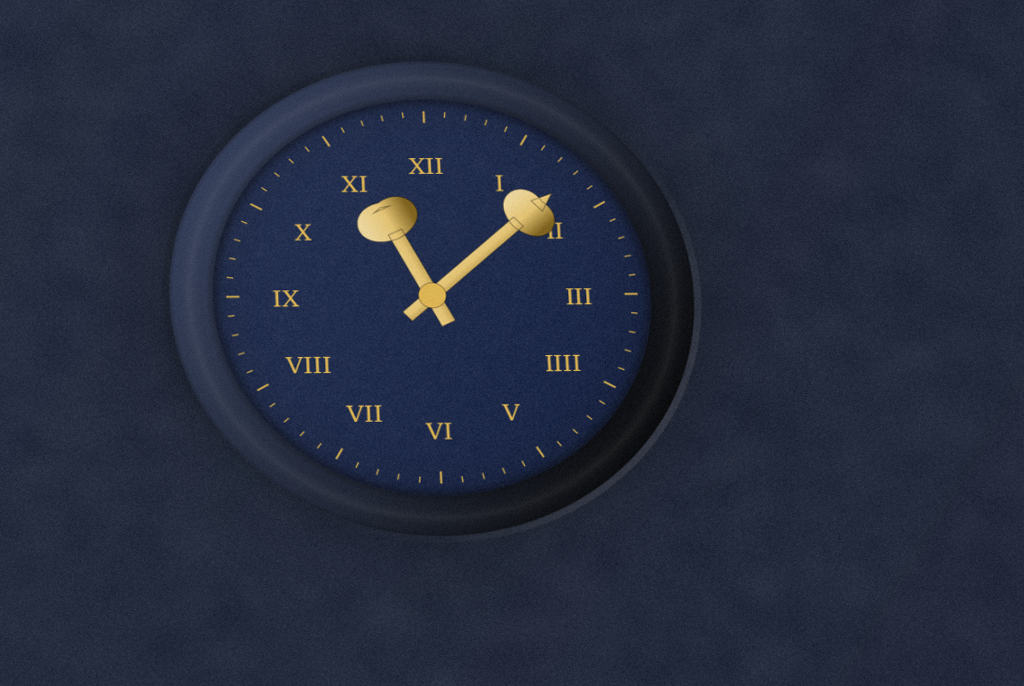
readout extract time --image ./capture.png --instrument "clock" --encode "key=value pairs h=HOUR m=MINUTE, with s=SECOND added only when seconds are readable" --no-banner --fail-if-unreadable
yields h=11 m=8
